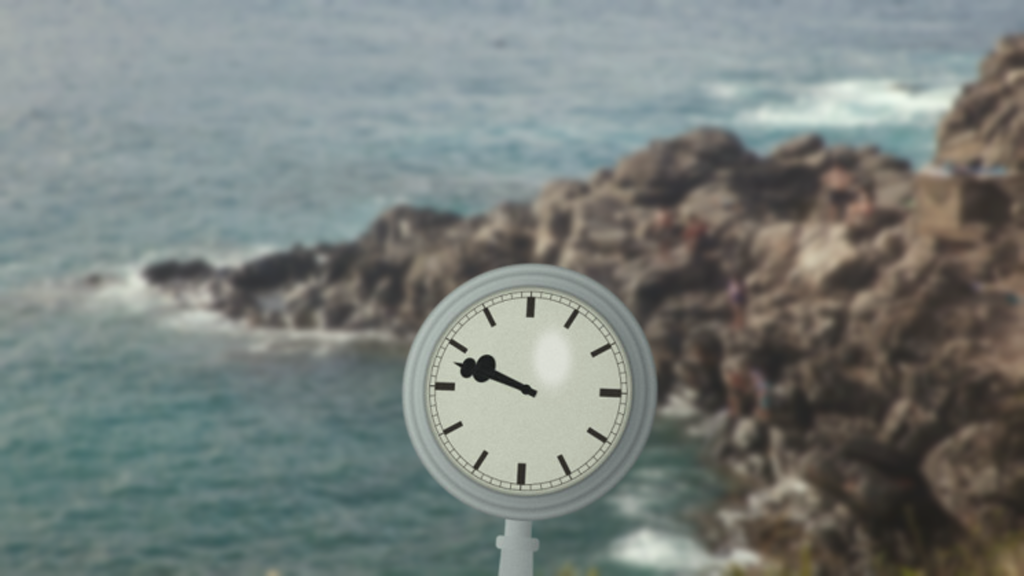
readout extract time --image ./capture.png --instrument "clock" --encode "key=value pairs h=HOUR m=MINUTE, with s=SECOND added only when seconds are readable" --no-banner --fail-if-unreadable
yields h=9 m=48
